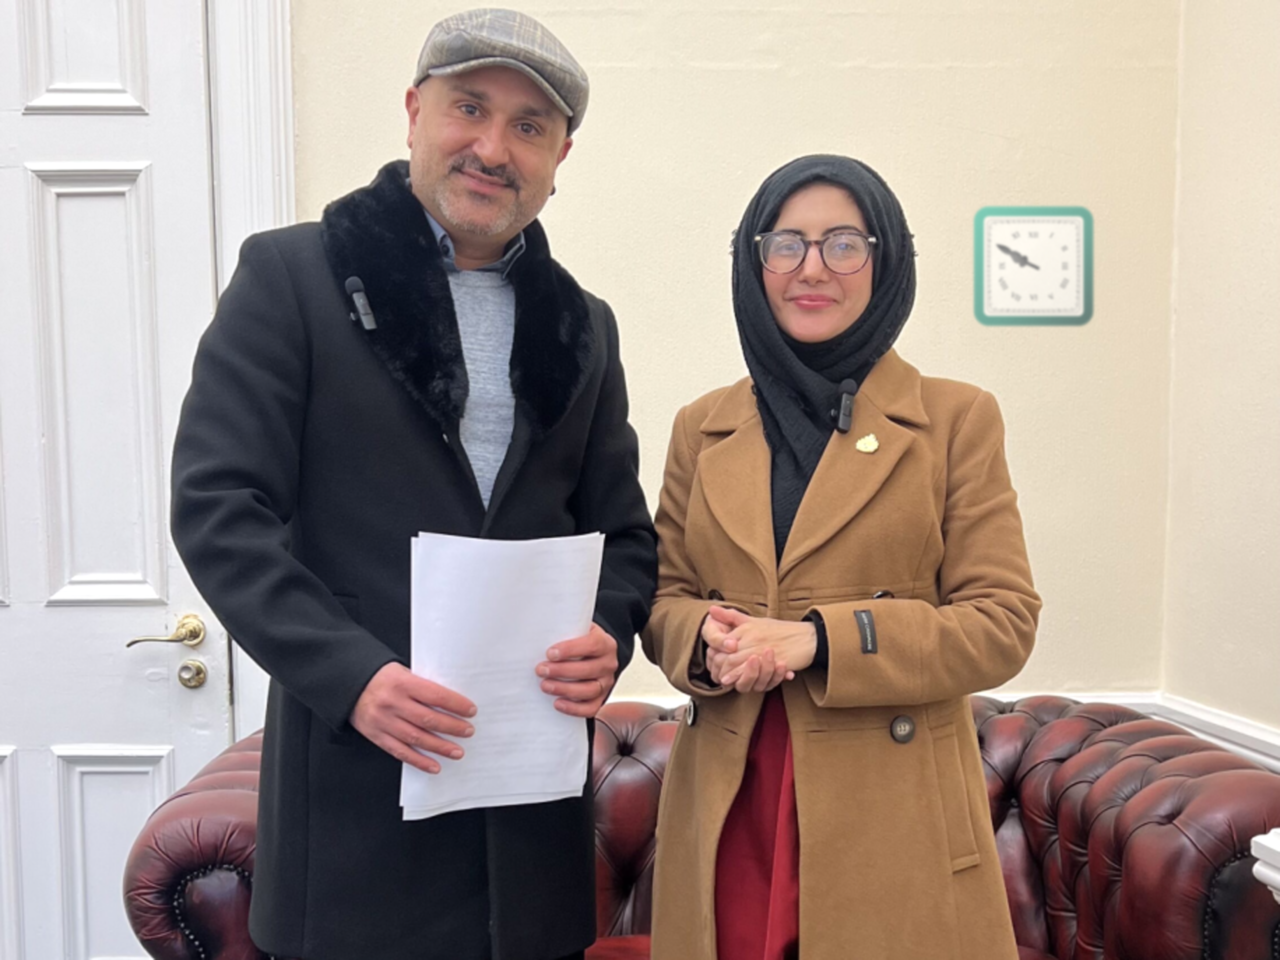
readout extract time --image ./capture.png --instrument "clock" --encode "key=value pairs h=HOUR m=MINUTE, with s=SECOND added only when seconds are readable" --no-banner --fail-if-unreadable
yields h=9 m=50
